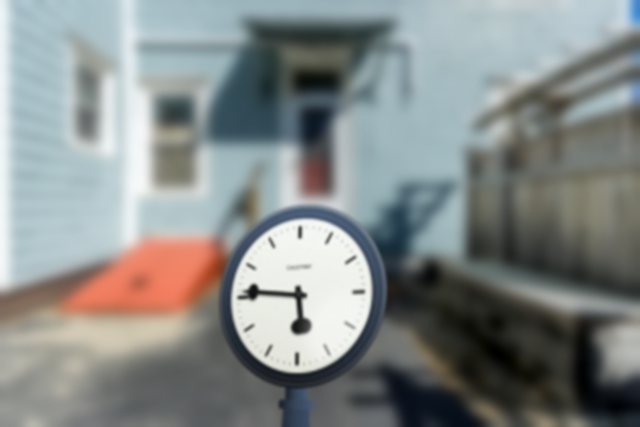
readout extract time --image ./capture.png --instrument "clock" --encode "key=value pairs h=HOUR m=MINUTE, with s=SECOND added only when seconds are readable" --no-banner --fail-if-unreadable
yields h=5 m=46
